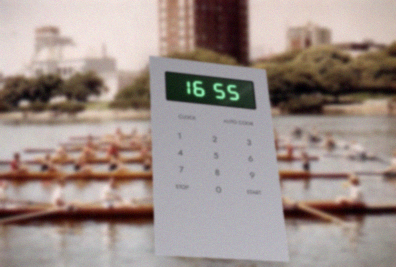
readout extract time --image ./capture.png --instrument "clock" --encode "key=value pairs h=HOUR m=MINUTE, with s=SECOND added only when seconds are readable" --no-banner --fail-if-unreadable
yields h=16 m=55
